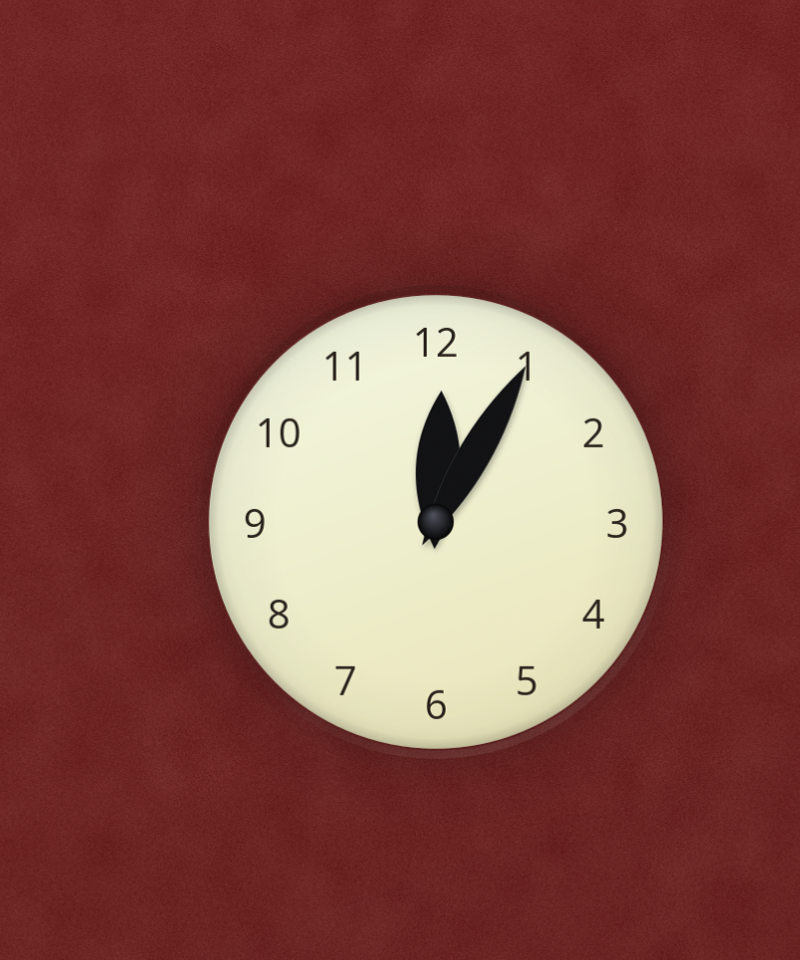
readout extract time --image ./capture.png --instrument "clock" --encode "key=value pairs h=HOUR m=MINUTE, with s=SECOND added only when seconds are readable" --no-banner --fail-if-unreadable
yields h=12 m=5
